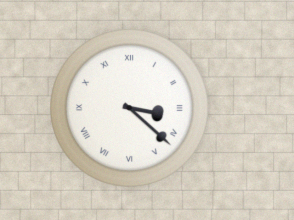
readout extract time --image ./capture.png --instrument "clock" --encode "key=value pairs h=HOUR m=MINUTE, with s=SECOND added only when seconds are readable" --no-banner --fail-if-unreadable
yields h=3 m=22
